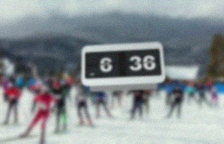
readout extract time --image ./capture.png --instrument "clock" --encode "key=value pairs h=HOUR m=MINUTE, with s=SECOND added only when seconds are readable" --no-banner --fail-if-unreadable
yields h=6 m=36
